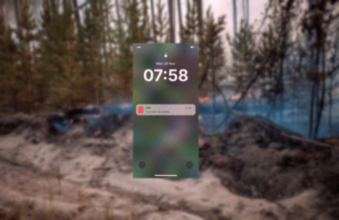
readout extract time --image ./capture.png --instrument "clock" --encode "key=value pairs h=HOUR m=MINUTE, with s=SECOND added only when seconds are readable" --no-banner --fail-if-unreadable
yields h=7 m=58
